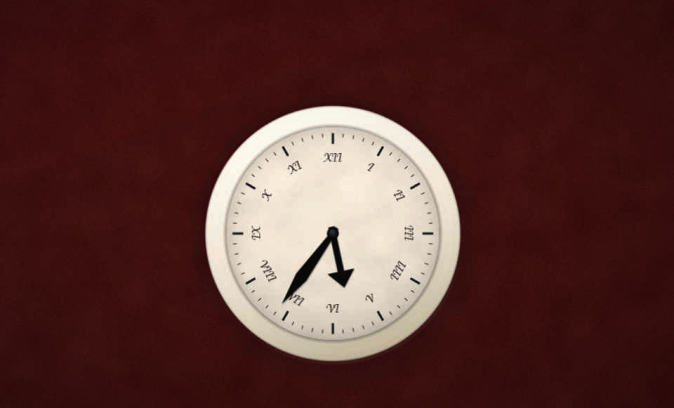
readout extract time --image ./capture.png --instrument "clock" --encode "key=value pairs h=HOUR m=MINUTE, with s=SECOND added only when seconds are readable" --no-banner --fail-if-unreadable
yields h=5 m=36
